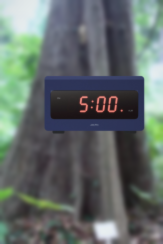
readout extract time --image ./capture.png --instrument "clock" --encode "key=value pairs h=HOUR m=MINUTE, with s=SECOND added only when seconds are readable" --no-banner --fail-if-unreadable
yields h=5 m=0
